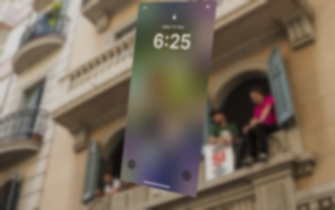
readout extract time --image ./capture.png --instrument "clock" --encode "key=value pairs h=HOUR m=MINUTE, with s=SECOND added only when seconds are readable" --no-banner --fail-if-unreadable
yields h=6 m=25
